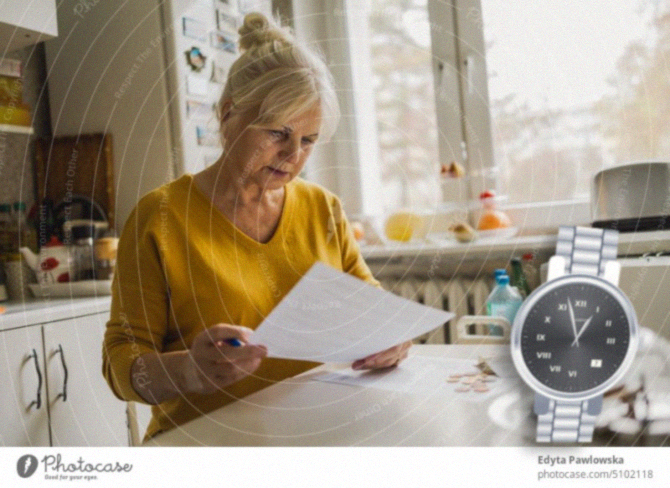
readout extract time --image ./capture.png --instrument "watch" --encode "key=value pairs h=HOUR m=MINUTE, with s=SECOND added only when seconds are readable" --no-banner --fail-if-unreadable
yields h=12 m=57
